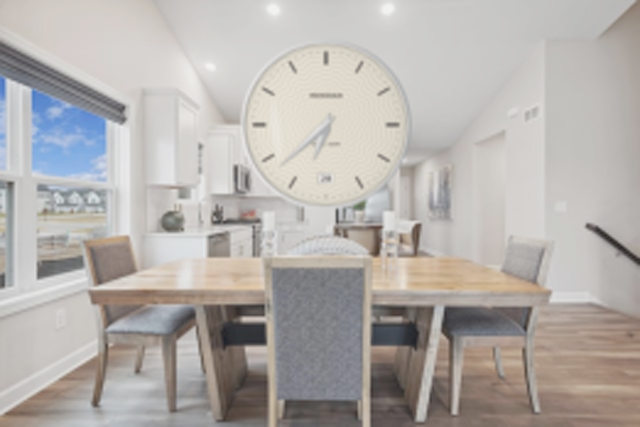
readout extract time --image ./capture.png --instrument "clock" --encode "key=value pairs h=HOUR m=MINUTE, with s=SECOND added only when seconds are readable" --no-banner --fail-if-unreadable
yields h=6 m=38
